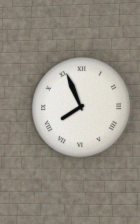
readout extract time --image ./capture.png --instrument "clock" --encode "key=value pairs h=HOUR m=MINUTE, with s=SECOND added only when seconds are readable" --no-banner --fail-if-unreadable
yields h=7 m=56
